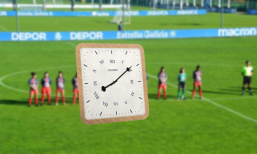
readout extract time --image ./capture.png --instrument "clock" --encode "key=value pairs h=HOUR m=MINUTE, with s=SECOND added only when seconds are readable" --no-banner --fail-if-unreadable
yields h=8 m=9
